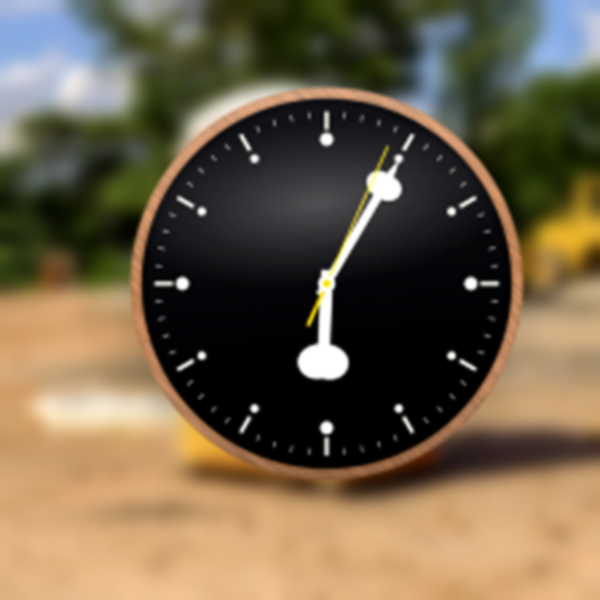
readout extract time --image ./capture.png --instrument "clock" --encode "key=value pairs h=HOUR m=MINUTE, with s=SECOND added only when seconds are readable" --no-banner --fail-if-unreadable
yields h=6 m=5 s=4
